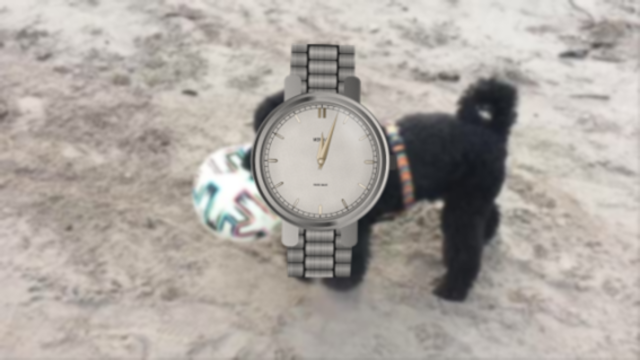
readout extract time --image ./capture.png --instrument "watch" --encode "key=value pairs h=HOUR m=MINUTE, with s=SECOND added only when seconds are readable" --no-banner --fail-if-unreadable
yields h=12 m=3
